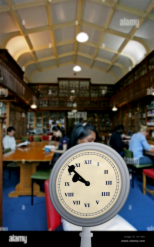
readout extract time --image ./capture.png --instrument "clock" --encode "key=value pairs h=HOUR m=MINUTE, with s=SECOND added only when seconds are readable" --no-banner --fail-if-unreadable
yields h=9 m=52
